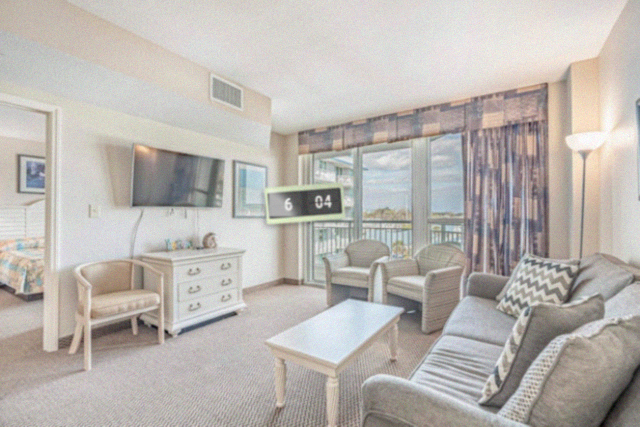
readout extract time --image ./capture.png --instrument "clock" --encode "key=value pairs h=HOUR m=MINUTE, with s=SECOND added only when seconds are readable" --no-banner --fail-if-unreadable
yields h=6 m=4
